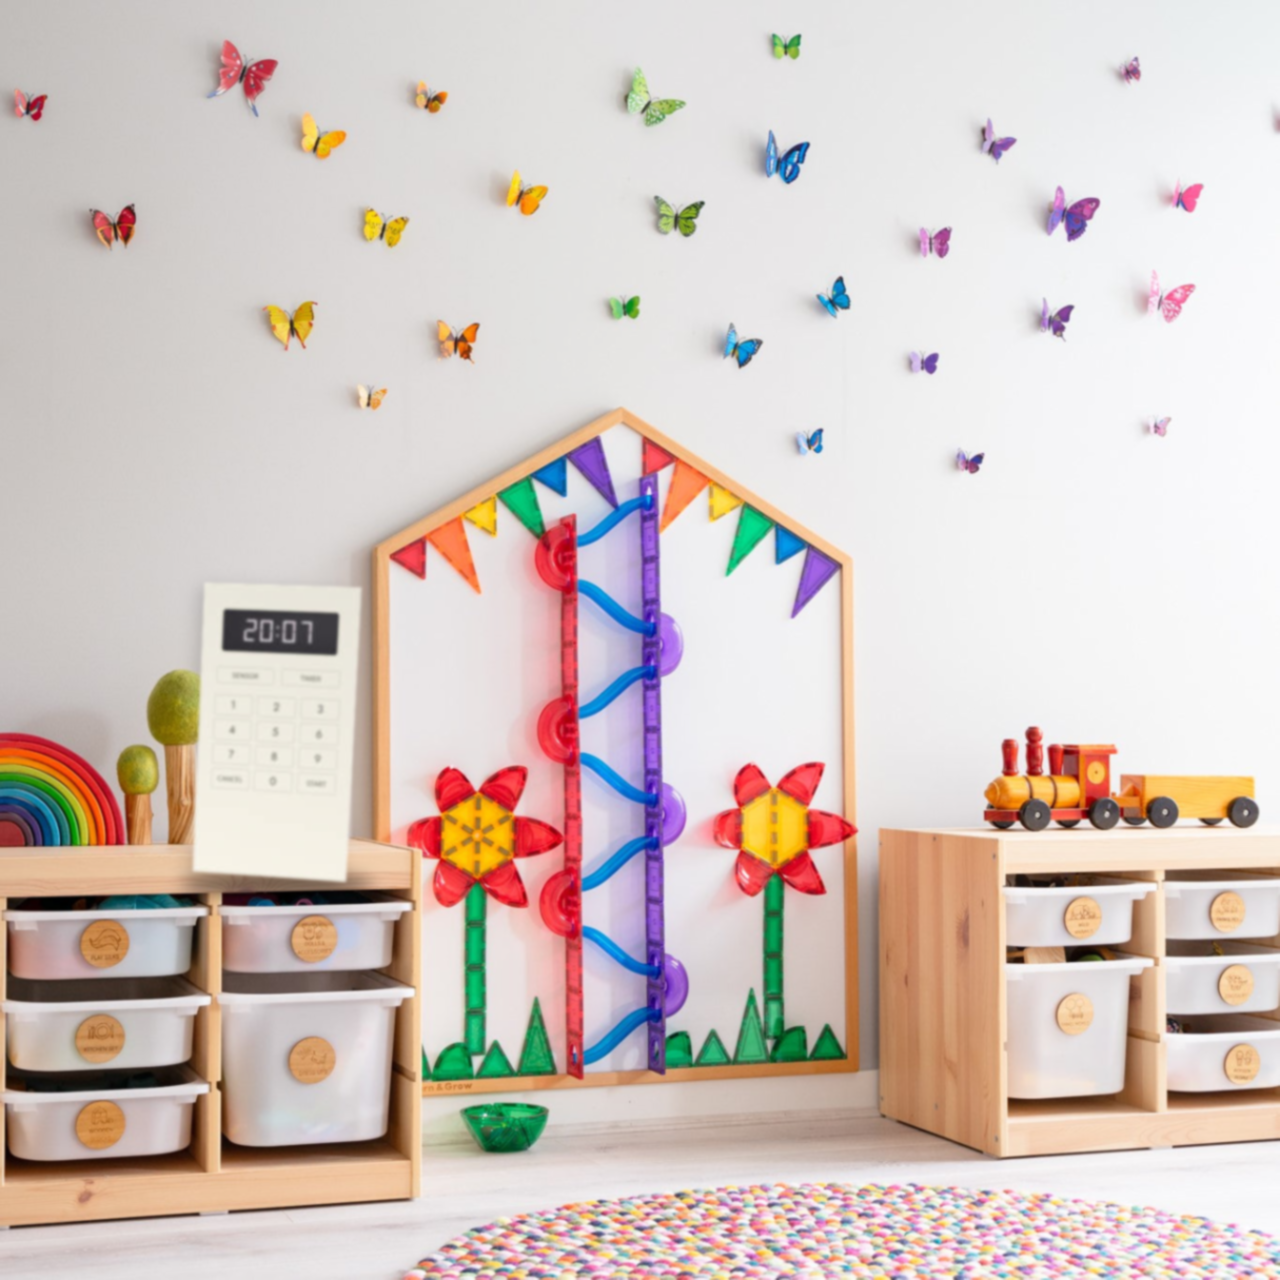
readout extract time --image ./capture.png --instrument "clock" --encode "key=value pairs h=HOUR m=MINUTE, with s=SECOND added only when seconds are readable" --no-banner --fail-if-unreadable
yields h=20 m=7
